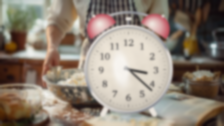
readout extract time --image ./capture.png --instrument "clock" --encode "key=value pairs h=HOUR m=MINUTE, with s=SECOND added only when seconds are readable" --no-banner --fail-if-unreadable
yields h=3 m=22
